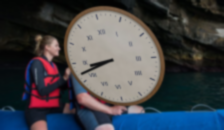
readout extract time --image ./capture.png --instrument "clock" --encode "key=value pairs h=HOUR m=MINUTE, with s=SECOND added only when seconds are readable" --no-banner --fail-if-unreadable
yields h=8 m=42
